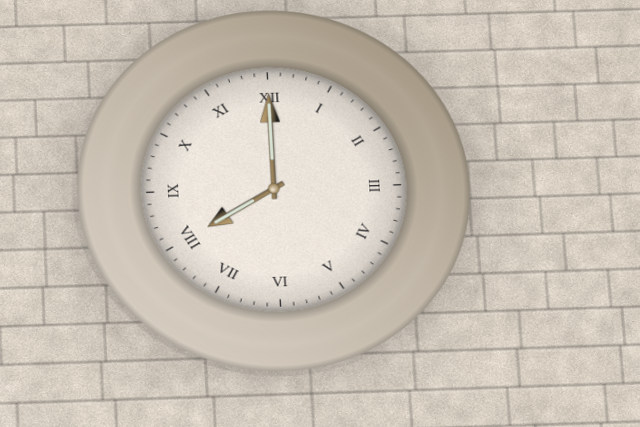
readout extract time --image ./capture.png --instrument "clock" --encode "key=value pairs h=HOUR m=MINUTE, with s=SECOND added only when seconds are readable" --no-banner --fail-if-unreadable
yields h=8 m=0
